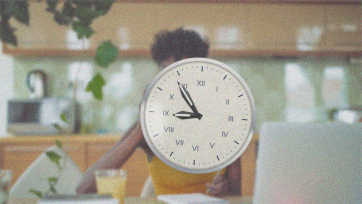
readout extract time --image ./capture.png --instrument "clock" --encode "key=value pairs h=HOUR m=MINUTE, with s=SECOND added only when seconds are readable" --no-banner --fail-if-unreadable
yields h=8 m=54
